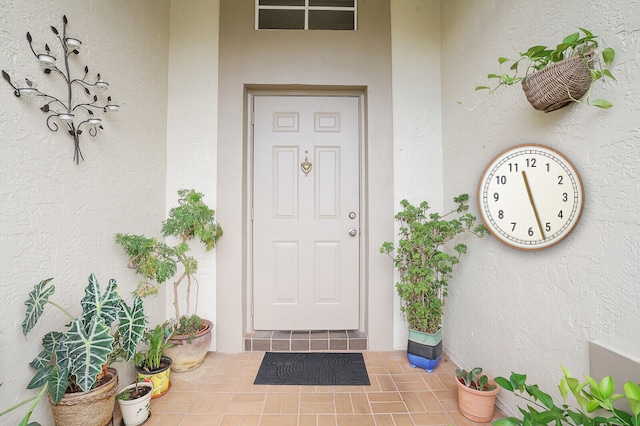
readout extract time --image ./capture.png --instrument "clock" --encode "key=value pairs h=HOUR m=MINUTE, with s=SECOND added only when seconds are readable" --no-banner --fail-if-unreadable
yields h=11 m=27
